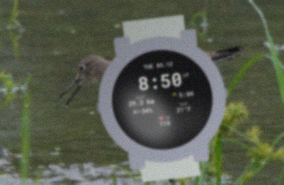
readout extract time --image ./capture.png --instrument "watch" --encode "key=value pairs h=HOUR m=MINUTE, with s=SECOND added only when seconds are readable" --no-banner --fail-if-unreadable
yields h=8 m=50
